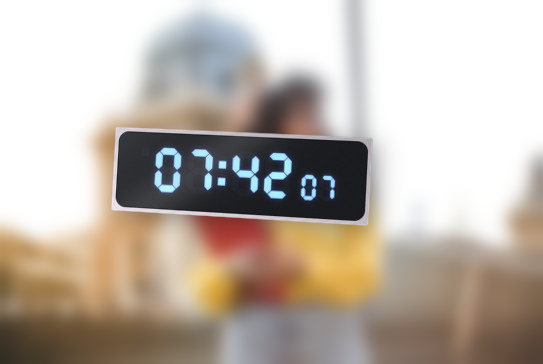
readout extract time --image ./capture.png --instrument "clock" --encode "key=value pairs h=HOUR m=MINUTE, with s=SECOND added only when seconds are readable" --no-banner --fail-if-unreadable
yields h=7 m=42 s=7
